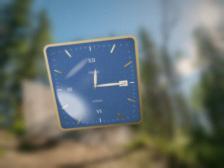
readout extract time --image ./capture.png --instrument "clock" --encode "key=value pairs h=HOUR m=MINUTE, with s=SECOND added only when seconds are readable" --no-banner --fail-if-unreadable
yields h=12 m=15
